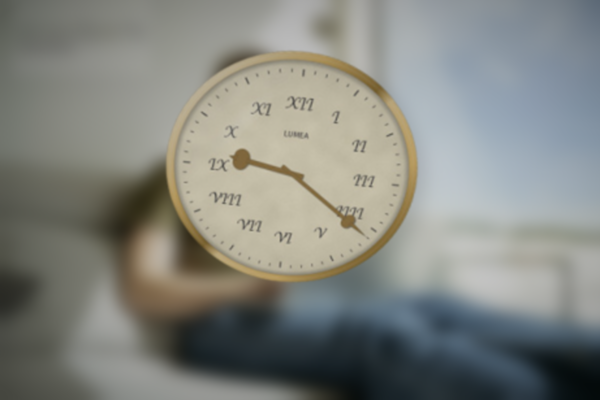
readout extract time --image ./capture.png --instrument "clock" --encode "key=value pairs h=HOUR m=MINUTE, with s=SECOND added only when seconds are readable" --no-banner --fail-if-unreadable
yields h=9 m=21
